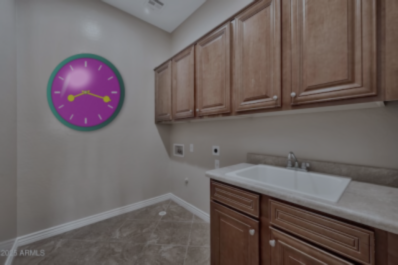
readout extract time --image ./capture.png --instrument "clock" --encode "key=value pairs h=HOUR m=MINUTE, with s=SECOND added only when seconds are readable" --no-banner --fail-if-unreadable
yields h=8 m=18
